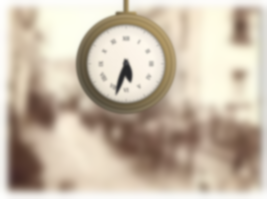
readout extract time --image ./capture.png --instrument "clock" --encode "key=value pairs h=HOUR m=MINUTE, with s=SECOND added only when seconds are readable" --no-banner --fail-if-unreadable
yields h=5 m=33
